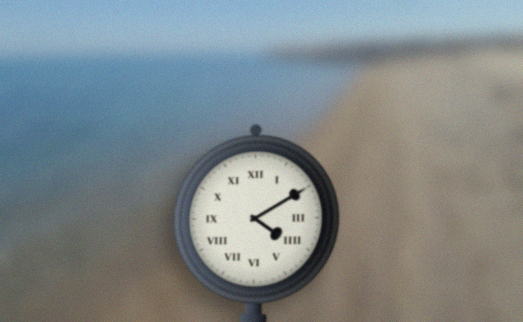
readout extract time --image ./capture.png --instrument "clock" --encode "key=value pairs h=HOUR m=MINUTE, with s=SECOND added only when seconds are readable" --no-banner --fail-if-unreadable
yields h=4 m=10
